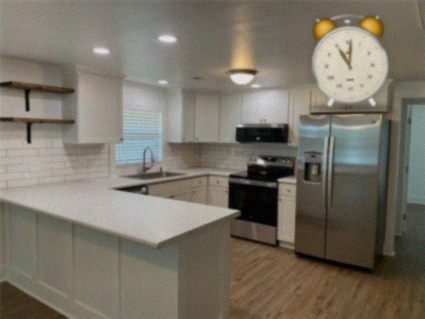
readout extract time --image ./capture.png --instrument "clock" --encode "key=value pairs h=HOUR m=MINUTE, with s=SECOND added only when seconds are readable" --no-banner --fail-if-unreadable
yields h=11 m=1
